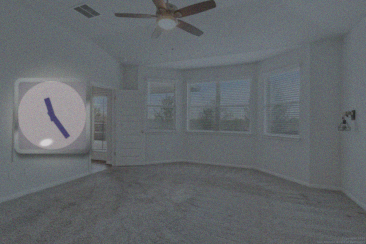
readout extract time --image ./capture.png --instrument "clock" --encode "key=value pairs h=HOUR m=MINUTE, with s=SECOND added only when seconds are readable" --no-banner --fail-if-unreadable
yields h=11 m=24
